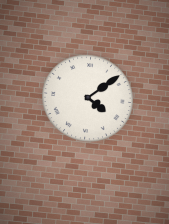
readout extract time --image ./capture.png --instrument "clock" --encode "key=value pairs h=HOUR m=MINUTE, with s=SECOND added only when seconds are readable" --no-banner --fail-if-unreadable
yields h=4 m=8
